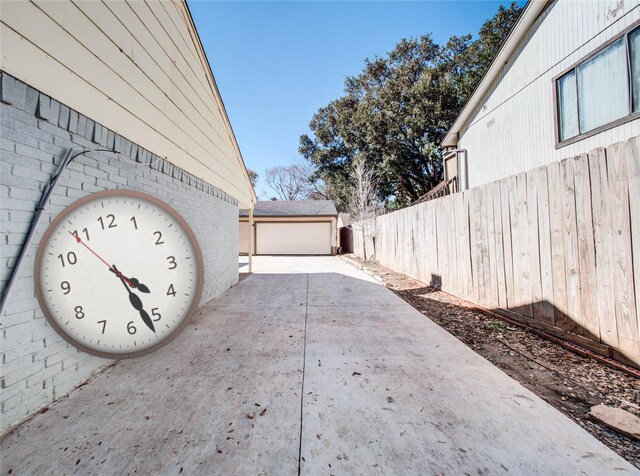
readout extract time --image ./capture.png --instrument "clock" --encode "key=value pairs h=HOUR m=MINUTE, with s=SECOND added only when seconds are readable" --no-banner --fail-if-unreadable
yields h=4 m=26 s=54
